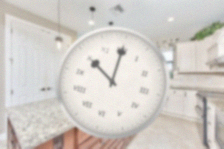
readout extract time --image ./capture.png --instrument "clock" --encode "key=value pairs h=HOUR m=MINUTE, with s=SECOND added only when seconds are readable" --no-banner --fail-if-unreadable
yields h=10 m=0
